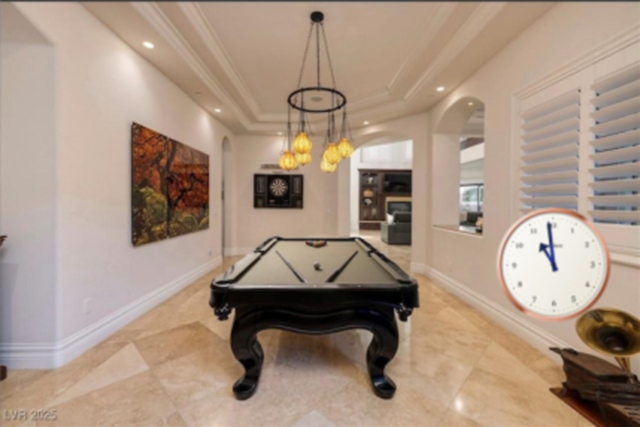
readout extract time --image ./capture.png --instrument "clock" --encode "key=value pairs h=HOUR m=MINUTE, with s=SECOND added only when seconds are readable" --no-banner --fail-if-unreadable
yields h=10 m=59
